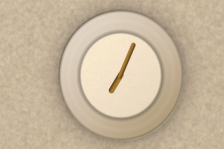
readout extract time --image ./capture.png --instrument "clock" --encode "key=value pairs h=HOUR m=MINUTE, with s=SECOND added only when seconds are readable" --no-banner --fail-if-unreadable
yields h=7 m=4
